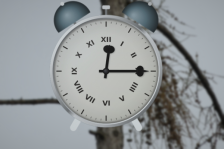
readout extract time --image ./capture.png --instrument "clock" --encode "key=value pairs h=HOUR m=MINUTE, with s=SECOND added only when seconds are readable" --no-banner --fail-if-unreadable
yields h=12 m=15
